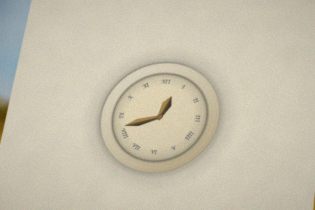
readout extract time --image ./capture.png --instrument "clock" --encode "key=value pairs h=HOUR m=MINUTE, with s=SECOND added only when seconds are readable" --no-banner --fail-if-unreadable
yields h=12 m=42
